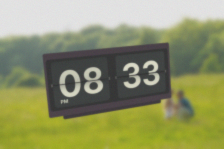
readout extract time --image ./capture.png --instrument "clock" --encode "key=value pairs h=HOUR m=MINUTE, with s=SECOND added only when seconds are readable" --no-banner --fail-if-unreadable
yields h=8 m=33
